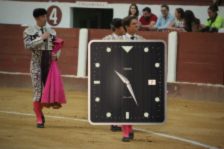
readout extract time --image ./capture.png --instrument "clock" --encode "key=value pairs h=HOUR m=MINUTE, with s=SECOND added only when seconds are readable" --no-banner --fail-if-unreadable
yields h=10 m=26
